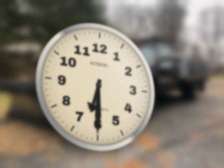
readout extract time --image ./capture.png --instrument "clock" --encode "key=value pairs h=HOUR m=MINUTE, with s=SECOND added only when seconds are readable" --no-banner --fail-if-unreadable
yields h=6 m=30
